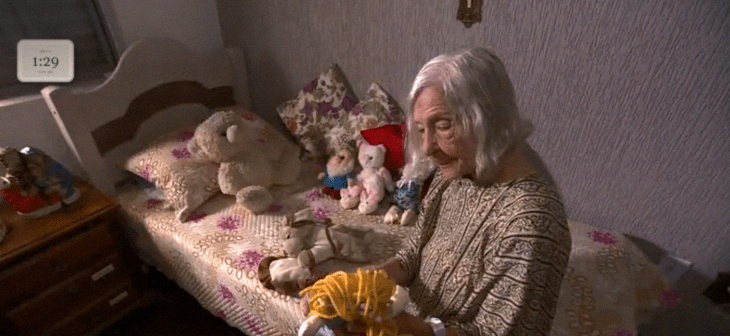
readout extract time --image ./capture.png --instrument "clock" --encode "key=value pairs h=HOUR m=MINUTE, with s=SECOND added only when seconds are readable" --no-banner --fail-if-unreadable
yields h=1 m=29
